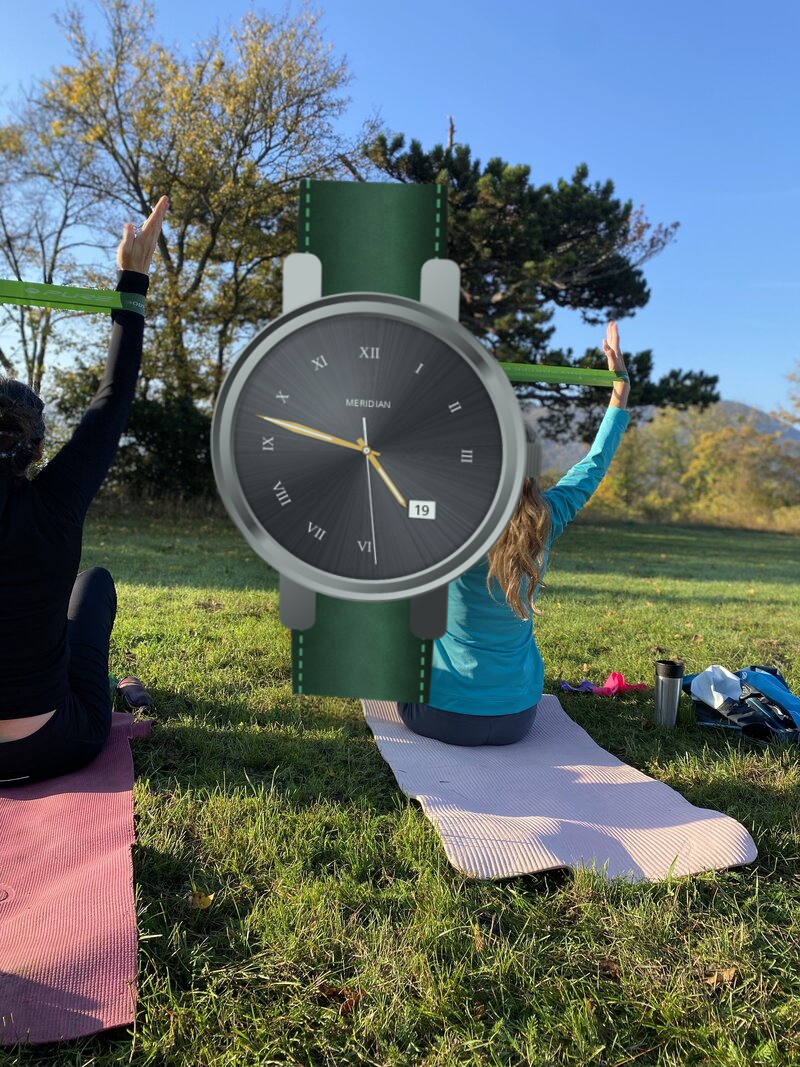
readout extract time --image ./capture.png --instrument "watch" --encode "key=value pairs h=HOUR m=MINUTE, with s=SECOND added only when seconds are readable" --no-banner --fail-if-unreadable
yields h=4 m=47 s=29
